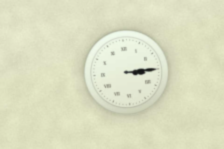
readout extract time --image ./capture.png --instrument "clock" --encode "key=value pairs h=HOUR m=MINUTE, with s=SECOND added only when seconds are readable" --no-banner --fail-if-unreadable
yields h=3 m=15
